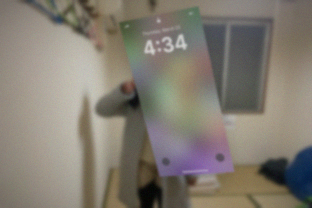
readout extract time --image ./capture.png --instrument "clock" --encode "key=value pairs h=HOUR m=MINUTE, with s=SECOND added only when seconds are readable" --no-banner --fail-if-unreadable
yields h=4 m=34
